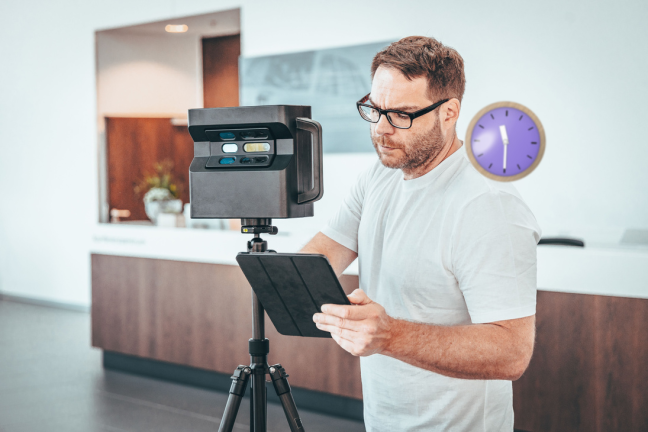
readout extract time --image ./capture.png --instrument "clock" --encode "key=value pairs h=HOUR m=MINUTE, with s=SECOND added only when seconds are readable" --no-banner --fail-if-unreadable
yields h=11 m=30
